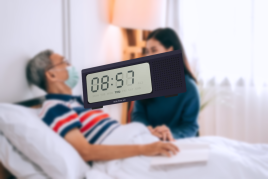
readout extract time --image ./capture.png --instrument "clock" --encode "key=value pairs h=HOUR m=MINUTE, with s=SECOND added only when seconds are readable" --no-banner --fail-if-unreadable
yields h=8 m=57
